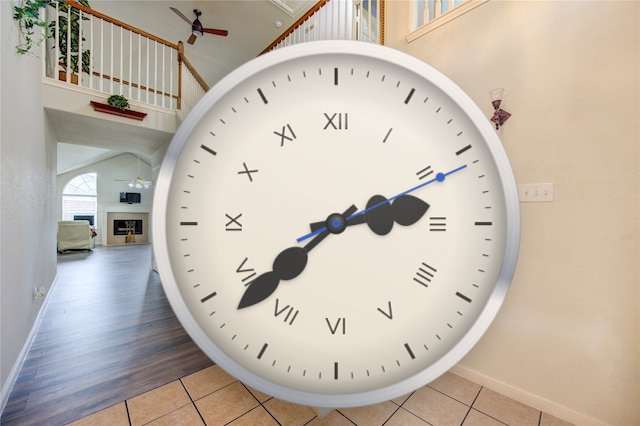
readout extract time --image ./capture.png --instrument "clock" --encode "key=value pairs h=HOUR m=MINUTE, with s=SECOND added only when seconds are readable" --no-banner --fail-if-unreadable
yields h=2 m=38 s=11
